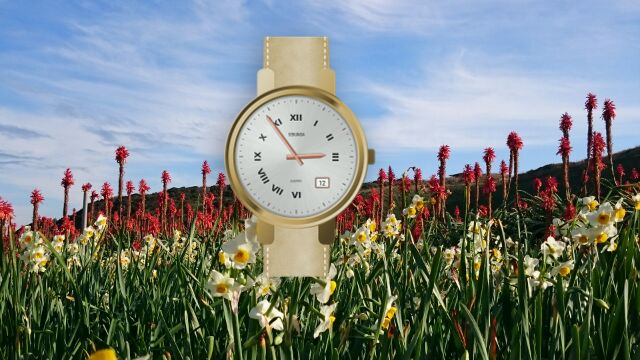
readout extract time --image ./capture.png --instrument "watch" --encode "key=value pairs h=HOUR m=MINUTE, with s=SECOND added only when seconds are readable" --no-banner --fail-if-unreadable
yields h=2 m=54
